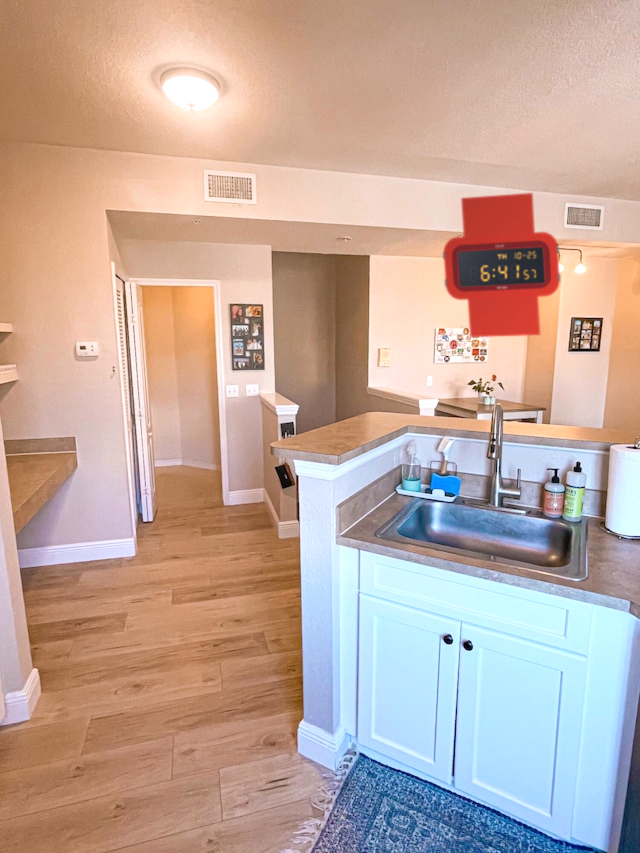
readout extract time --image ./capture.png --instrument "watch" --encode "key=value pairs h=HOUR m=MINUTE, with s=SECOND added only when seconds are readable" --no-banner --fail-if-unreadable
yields h=6 m=41
